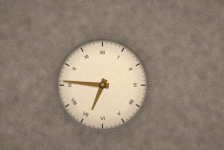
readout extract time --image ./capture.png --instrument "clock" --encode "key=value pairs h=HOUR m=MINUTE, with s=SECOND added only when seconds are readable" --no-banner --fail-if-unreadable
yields h=6 m=46
